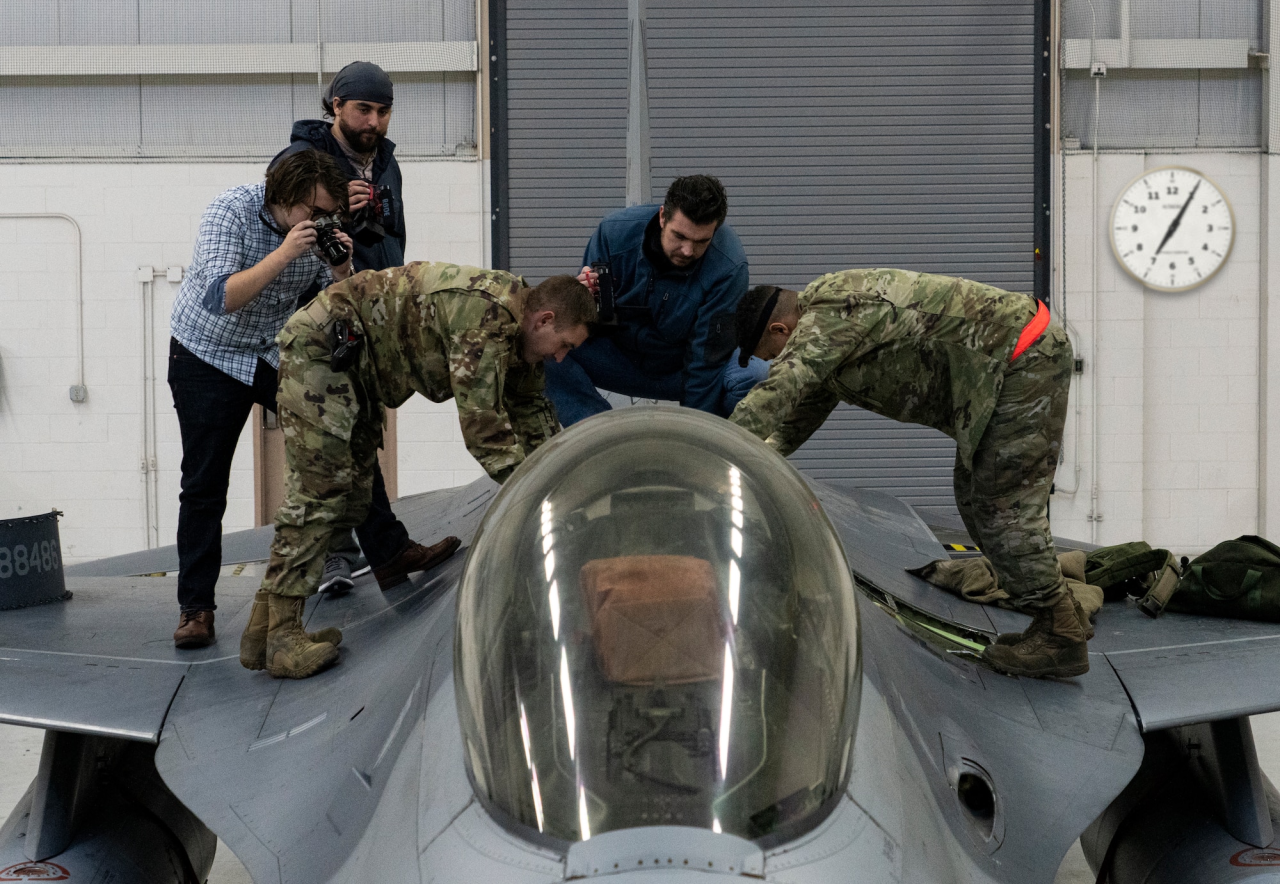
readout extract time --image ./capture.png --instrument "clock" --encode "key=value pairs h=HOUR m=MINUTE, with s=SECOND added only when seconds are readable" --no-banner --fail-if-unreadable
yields h=7 m=5
